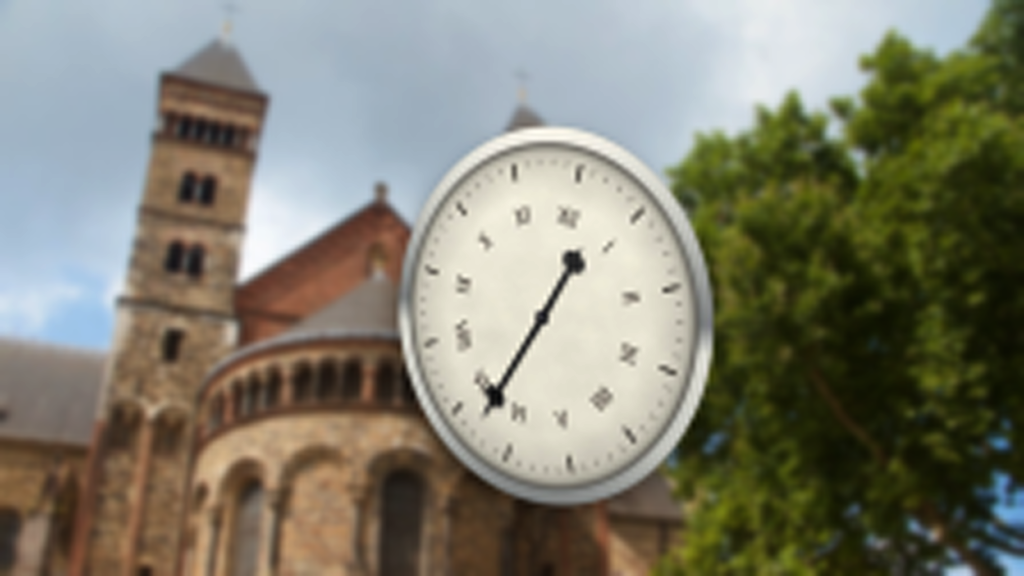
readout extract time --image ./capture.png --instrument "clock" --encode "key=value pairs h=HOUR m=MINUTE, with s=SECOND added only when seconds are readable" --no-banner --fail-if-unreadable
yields h=12 m=33
